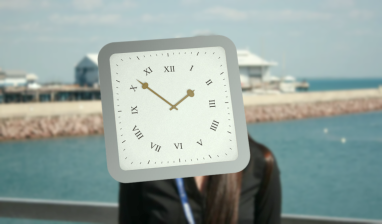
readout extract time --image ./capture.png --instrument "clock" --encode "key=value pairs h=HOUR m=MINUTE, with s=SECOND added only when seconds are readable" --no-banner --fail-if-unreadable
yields h=1 m=52
